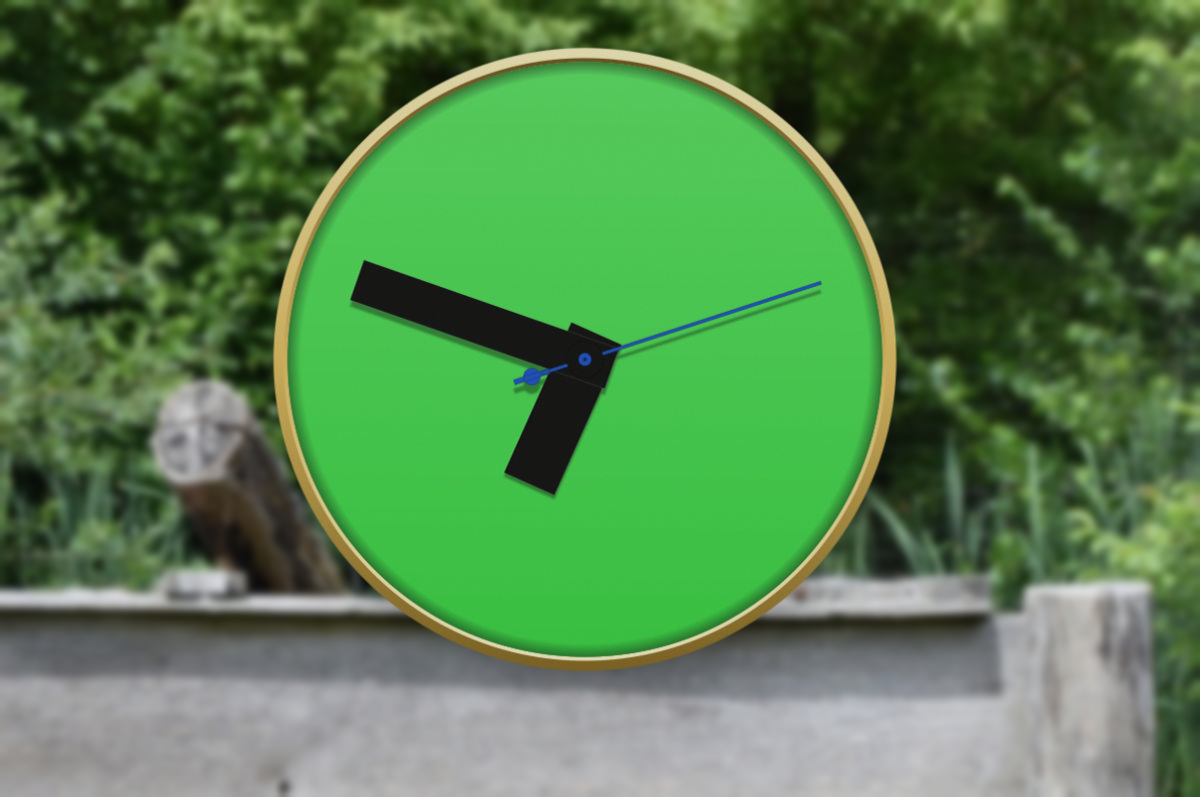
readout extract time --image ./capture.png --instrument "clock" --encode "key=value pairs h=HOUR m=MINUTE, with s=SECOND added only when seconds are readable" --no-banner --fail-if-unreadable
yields h=6 m=48 s=12
